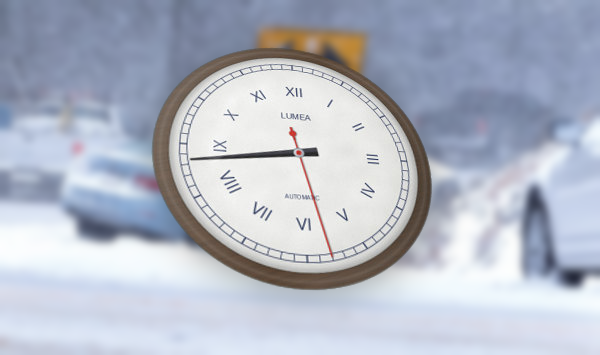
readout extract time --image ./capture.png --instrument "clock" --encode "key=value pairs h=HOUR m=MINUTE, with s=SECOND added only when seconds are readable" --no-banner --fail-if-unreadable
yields h=8 m=43 s=28
